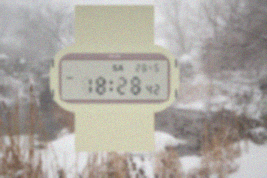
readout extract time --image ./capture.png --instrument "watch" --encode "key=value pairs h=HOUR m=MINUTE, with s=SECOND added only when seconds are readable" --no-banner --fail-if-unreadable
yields h=18 m=28
